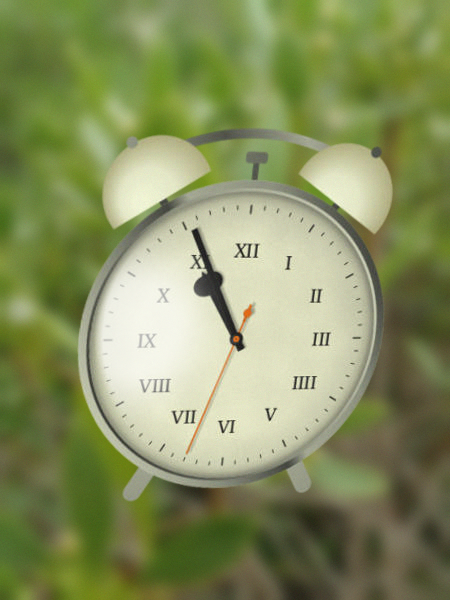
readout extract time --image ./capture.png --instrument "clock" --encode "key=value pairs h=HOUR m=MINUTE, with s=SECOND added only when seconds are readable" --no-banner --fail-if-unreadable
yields h=10 m=55 s=33
